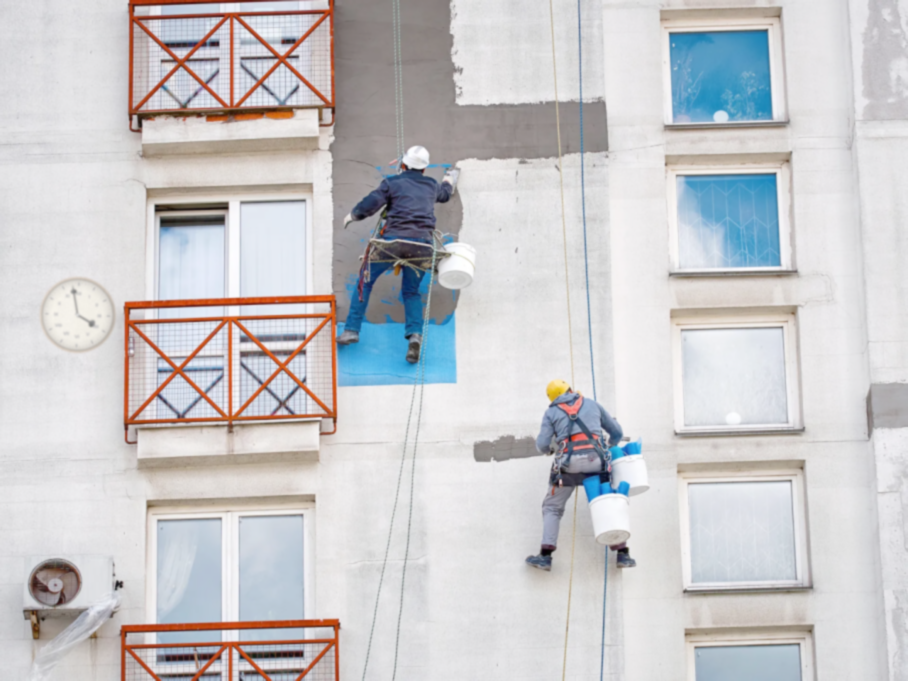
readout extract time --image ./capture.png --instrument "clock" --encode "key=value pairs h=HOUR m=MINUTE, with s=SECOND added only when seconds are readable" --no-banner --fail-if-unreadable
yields h=3 m=58
